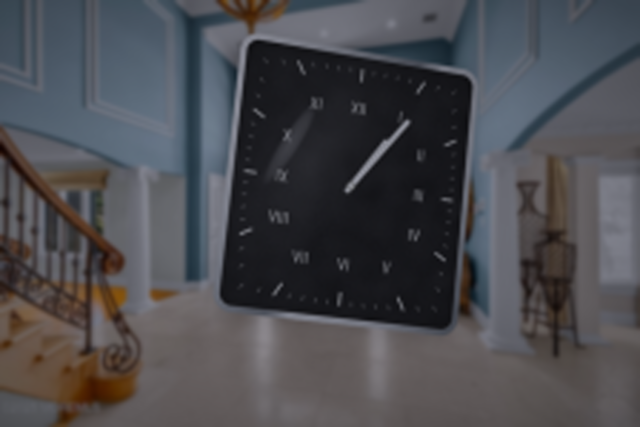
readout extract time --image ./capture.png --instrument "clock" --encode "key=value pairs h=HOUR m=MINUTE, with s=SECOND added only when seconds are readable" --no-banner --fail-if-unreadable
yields h=1 m=6
